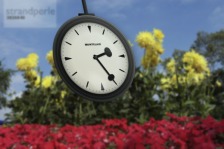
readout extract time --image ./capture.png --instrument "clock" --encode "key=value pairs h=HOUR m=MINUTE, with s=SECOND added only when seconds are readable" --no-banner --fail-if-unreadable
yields h=2 m=25
